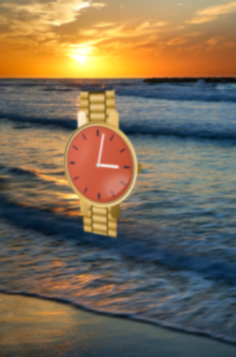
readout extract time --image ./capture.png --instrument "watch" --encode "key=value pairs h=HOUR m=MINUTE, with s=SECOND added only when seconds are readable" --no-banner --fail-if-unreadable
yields h=3 m=2
